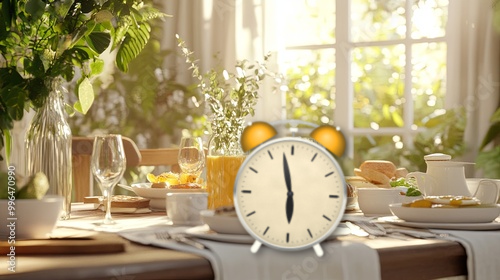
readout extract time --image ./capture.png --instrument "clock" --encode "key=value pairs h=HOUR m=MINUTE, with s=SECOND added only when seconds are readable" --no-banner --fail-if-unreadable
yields h=5 m=58
